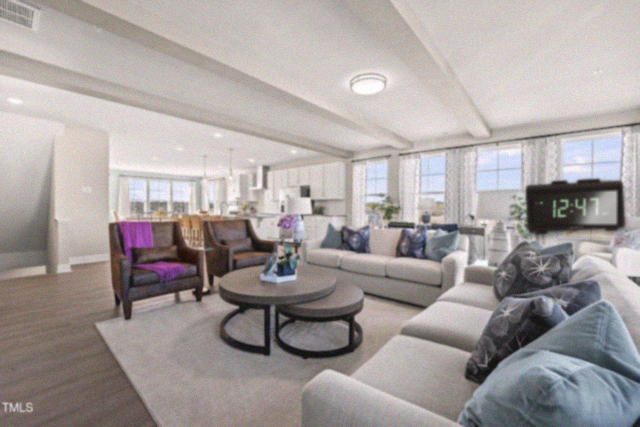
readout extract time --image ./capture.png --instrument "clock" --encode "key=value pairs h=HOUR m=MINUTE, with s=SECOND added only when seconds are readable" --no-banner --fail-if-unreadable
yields h=12 m=47
